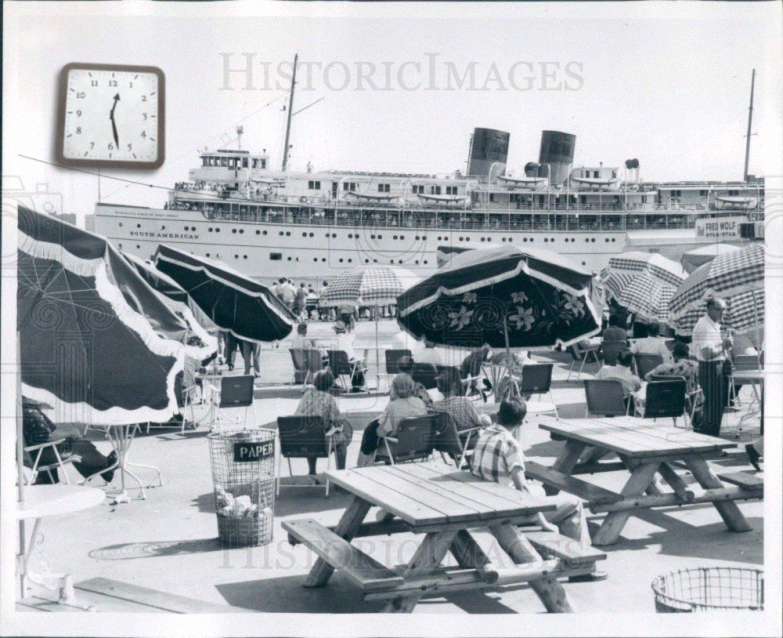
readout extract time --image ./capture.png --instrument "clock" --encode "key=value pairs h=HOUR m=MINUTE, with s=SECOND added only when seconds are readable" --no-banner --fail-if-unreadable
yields h=12 m=28
